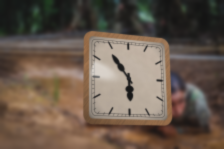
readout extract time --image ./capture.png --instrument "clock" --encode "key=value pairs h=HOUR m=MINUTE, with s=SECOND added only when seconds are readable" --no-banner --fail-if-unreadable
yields h=5 m=54
